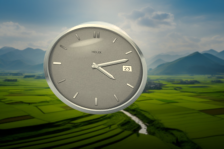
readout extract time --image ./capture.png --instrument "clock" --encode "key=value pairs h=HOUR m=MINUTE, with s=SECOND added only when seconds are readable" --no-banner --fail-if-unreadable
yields h=4 m=12
